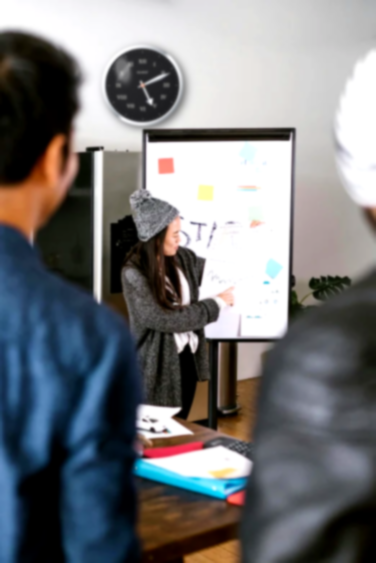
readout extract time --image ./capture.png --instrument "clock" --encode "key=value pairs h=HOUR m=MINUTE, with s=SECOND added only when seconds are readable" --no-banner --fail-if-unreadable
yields h=5 m=11
